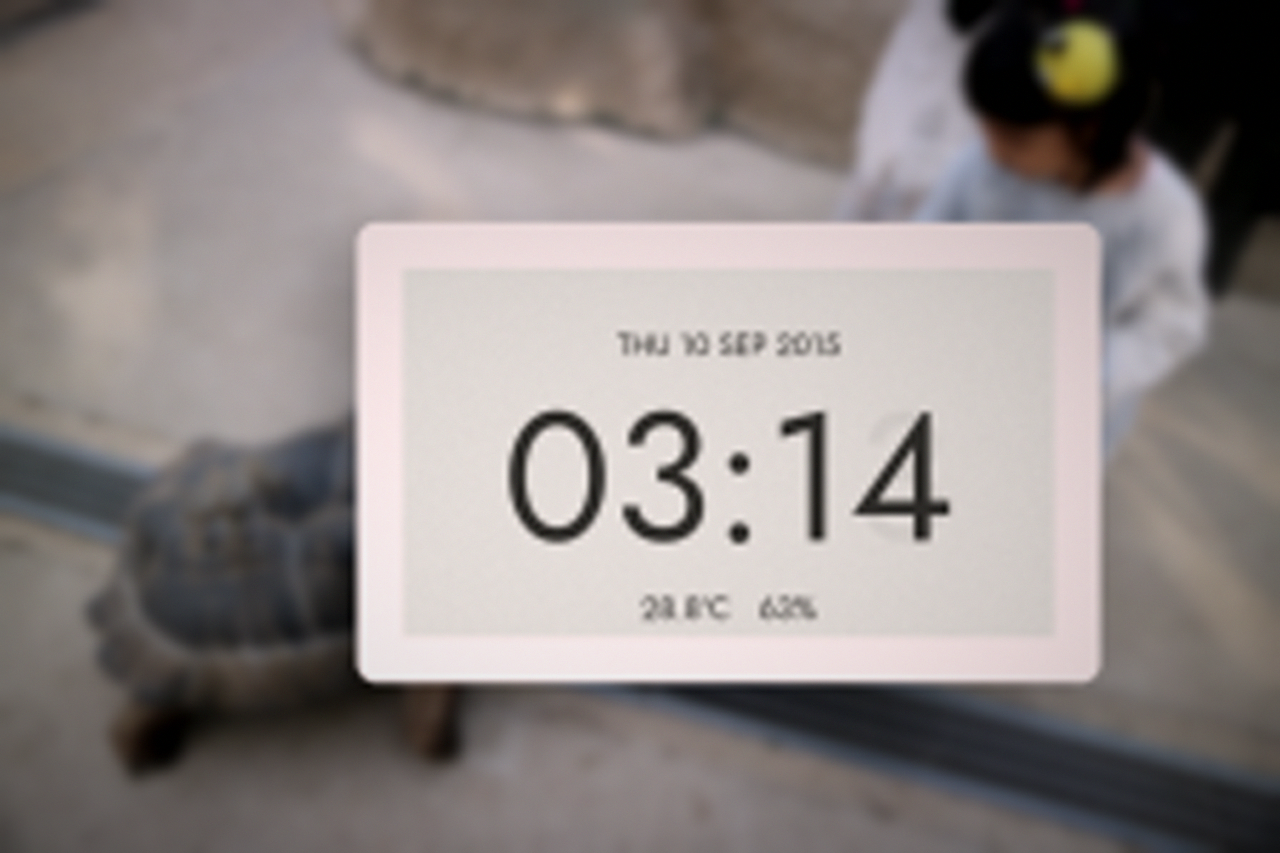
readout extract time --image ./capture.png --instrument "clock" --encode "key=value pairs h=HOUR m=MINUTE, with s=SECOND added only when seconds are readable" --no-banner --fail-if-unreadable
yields h=3 m=14
